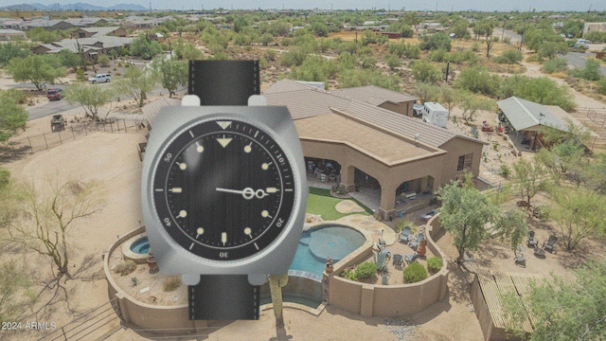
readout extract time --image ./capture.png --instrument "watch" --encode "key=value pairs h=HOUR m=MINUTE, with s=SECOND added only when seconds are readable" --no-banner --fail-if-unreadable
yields h=3 m=16
